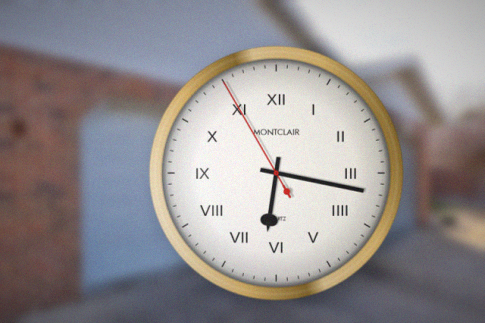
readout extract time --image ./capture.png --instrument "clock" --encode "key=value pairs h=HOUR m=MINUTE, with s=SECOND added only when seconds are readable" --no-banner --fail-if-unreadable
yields h=6 m=16 s=55
